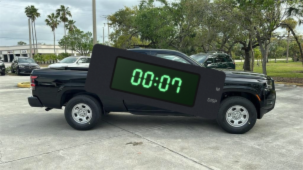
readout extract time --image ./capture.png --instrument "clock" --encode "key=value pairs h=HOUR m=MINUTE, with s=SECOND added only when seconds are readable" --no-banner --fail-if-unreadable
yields h=0 m=7
